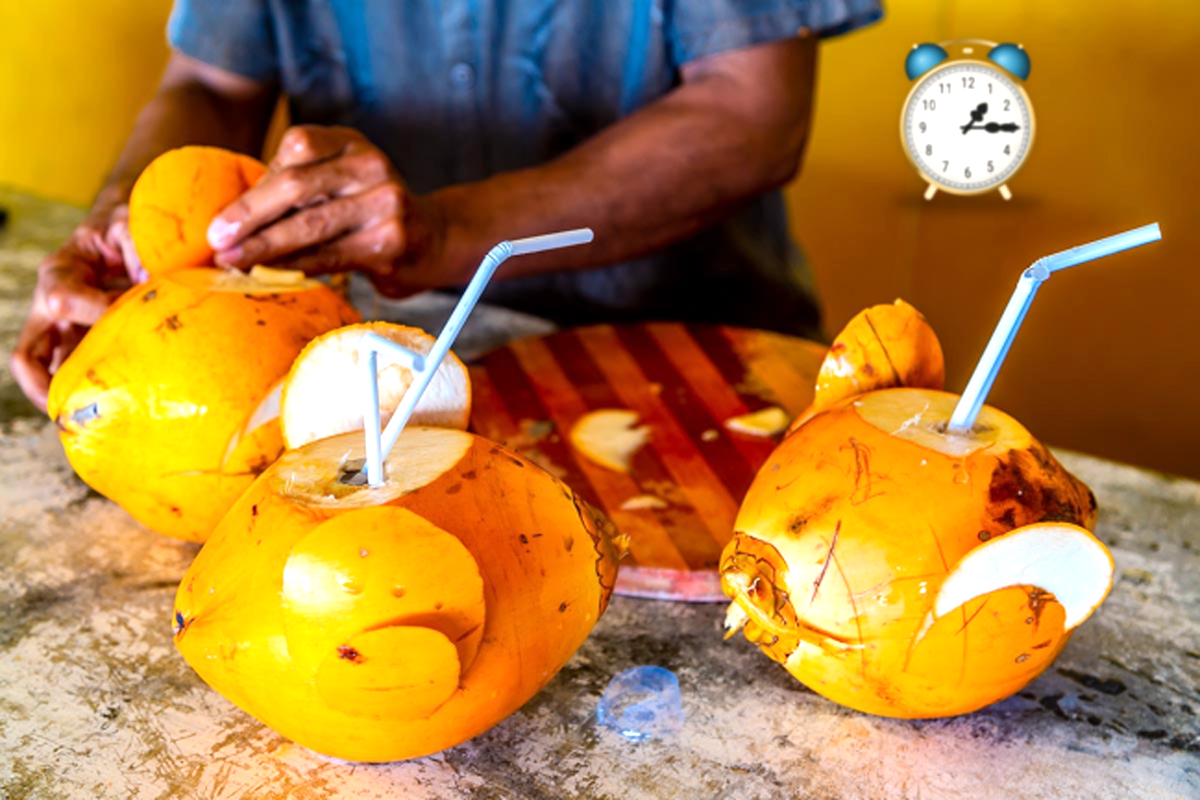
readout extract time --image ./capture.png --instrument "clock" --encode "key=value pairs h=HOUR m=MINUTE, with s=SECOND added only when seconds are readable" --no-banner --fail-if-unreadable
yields h=1 m=15
